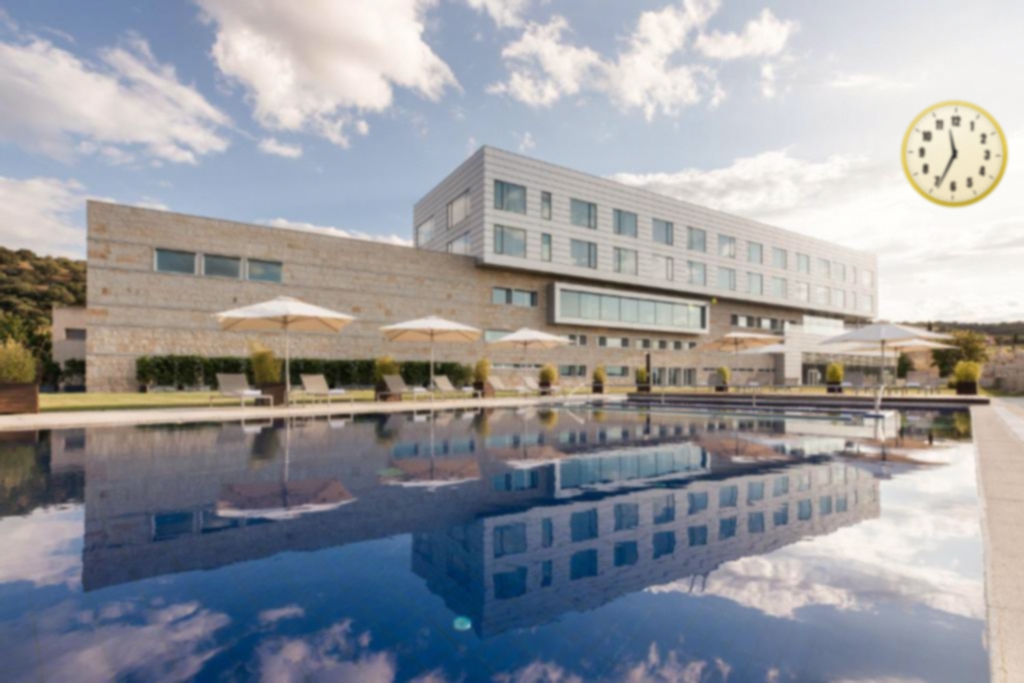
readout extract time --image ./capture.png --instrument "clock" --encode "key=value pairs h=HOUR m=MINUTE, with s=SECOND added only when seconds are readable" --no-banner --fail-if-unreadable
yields h=11 m=34
